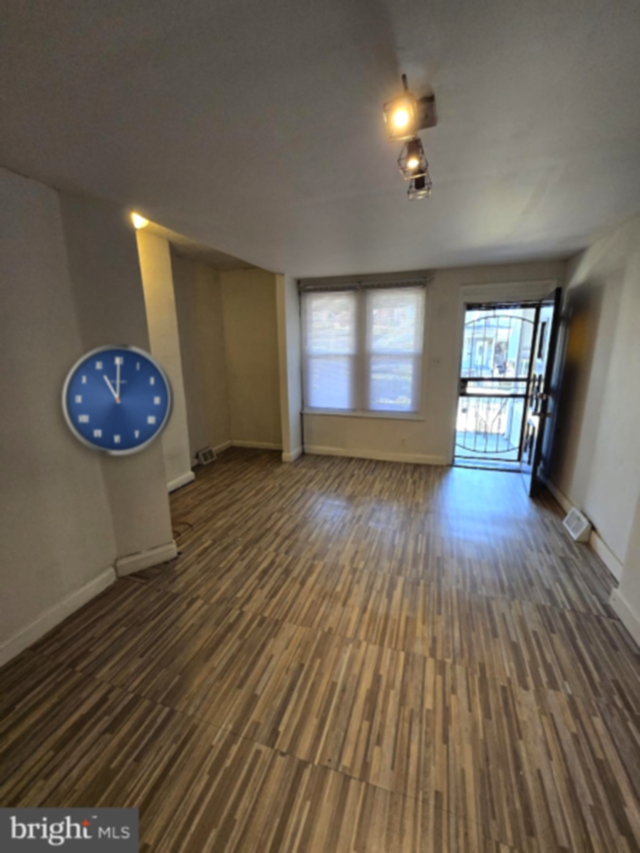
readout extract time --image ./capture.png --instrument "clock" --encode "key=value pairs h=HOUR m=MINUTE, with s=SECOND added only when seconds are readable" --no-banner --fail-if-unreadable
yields h=11 m=0
